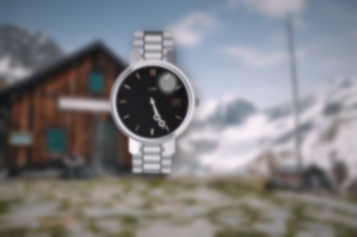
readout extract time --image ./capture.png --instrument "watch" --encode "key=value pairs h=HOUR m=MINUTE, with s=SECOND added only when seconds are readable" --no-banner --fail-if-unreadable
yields h=5 m=26
